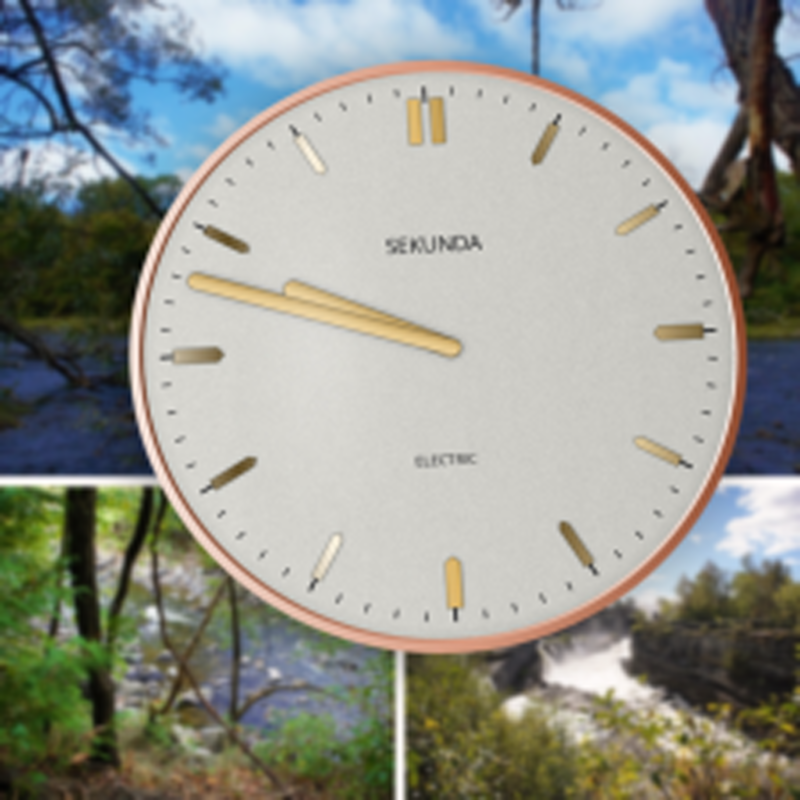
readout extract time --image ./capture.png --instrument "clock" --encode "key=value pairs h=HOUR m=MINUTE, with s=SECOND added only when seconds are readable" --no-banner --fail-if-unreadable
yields h=9 m=48
